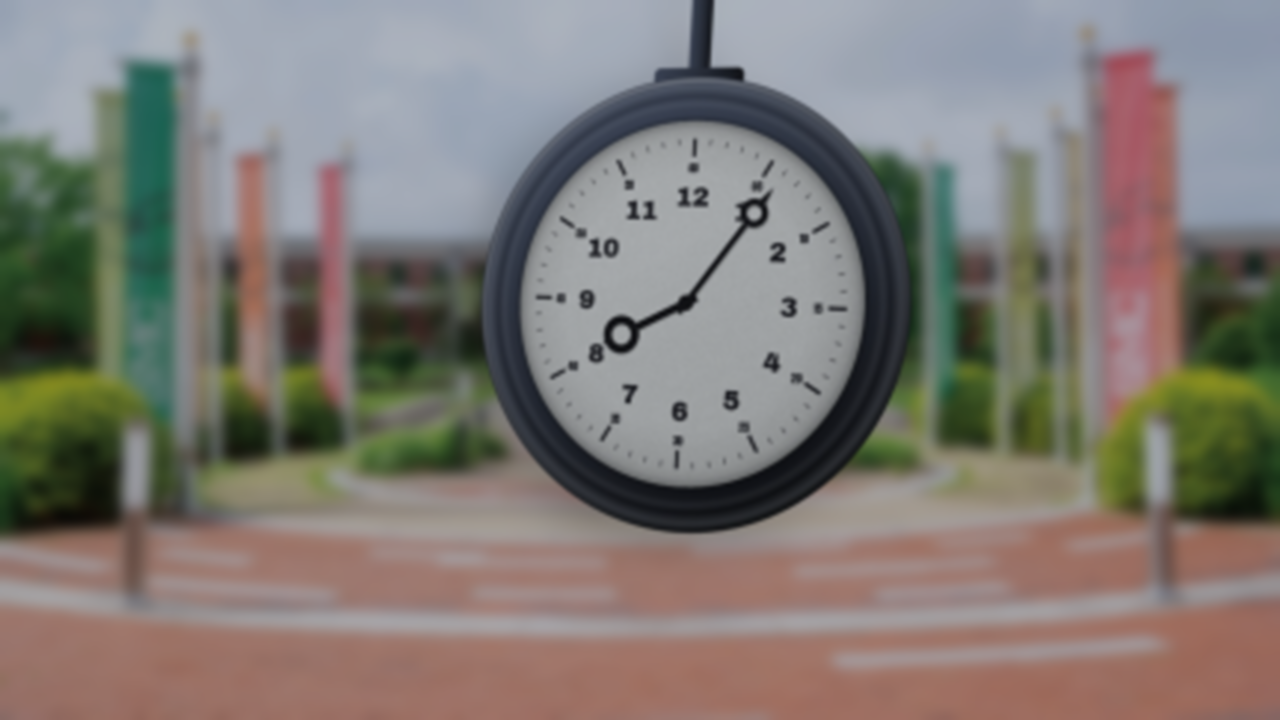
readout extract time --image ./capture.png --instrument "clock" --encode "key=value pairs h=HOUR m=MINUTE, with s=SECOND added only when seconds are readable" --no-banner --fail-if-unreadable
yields h=8 m=6
